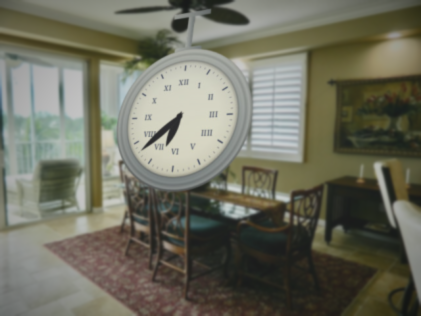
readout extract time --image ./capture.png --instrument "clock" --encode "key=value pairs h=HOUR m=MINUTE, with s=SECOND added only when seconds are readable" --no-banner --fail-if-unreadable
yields h=6 m=38
